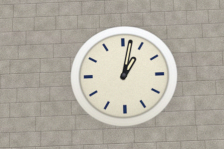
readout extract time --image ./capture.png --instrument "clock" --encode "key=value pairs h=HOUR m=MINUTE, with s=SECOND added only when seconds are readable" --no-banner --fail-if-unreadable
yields h=1 m=2
